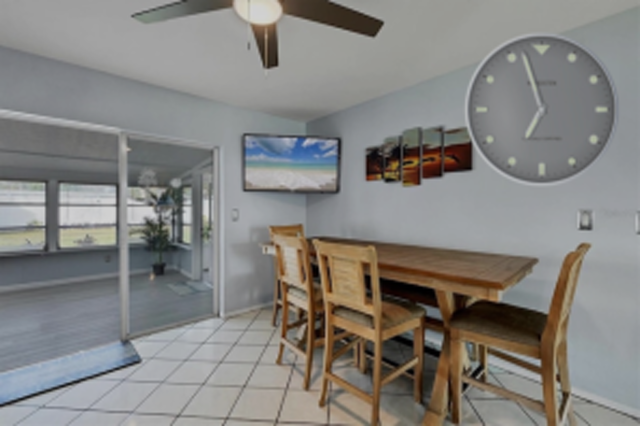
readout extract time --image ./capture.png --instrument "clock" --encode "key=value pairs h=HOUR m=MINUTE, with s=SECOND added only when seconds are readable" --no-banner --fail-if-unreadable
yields h=6 m=57
